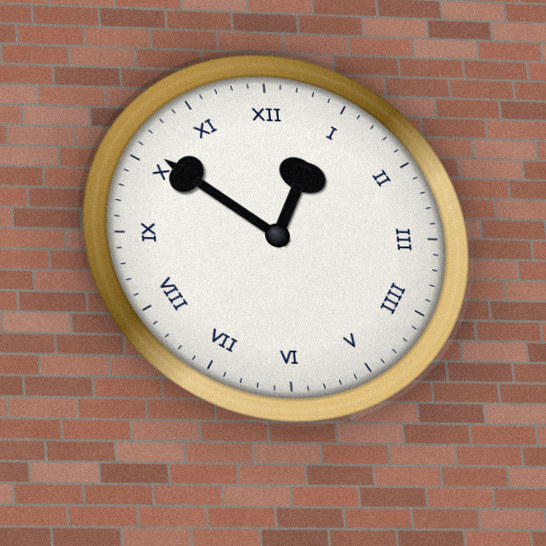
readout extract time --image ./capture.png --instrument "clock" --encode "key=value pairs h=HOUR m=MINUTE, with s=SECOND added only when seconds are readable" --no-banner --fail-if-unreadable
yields h=12 m=51
